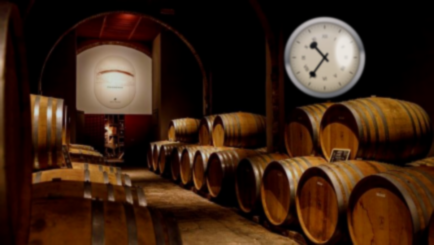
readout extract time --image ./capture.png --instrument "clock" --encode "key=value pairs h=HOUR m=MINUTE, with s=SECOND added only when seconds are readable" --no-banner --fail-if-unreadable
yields h=10 m=36
